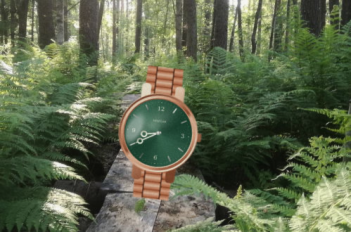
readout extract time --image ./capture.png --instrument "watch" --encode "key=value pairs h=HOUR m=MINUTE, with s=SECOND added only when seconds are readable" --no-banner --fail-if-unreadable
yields h=8 m=40
